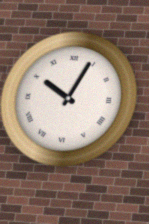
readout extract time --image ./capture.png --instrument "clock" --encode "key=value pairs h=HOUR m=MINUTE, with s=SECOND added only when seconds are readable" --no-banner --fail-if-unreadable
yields h=10 m=4
